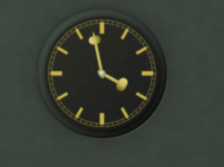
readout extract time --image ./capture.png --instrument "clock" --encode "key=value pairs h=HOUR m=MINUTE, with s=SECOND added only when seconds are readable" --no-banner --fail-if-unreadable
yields h=3 m=58
